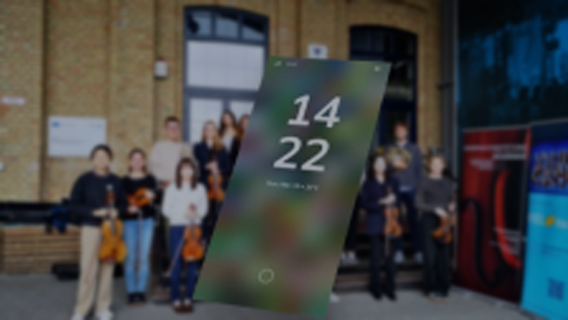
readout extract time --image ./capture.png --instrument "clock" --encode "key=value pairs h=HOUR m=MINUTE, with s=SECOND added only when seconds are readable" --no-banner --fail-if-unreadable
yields h=14 m=22
